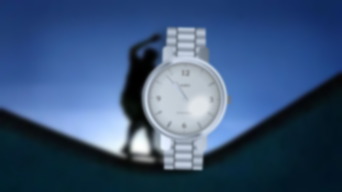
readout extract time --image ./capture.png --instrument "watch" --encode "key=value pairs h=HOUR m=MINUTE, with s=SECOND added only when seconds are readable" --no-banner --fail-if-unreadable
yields h=10 m=53
